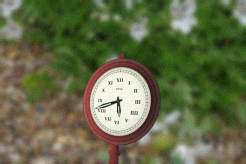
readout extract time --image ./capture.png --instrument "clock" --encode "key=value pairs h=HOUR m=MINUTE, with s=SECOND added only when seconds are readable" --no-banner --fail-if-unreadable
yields h=5 m=42
